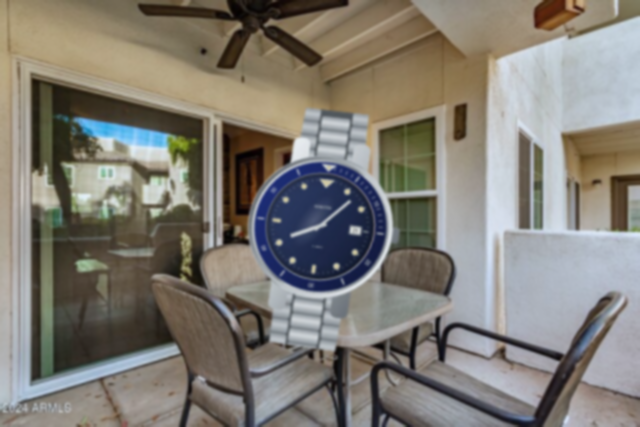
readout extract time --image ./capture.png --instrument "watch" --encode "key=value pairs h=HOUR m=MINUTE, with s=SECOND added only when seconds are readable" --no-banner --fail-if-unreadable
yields h=8 m=7
